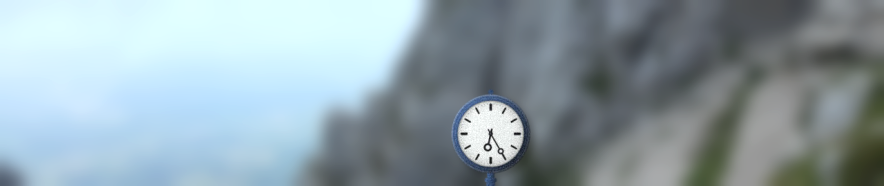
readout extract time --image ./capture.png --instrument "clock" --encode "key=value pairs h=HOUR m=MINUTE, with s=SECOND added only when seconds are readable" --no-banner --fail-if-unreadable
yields h=6 m=25
